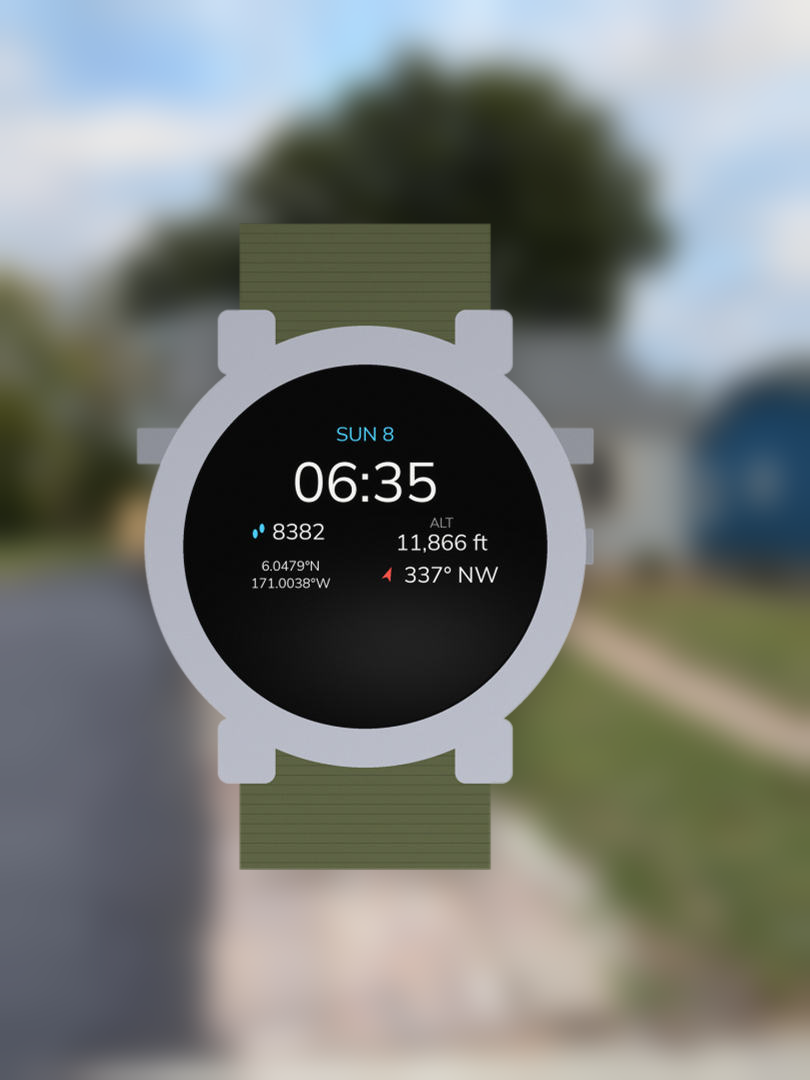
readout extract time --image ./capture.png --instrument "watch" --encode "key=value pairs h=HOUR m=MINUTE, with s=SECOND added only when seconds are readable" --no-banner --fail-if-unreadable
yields h=6 m=35
